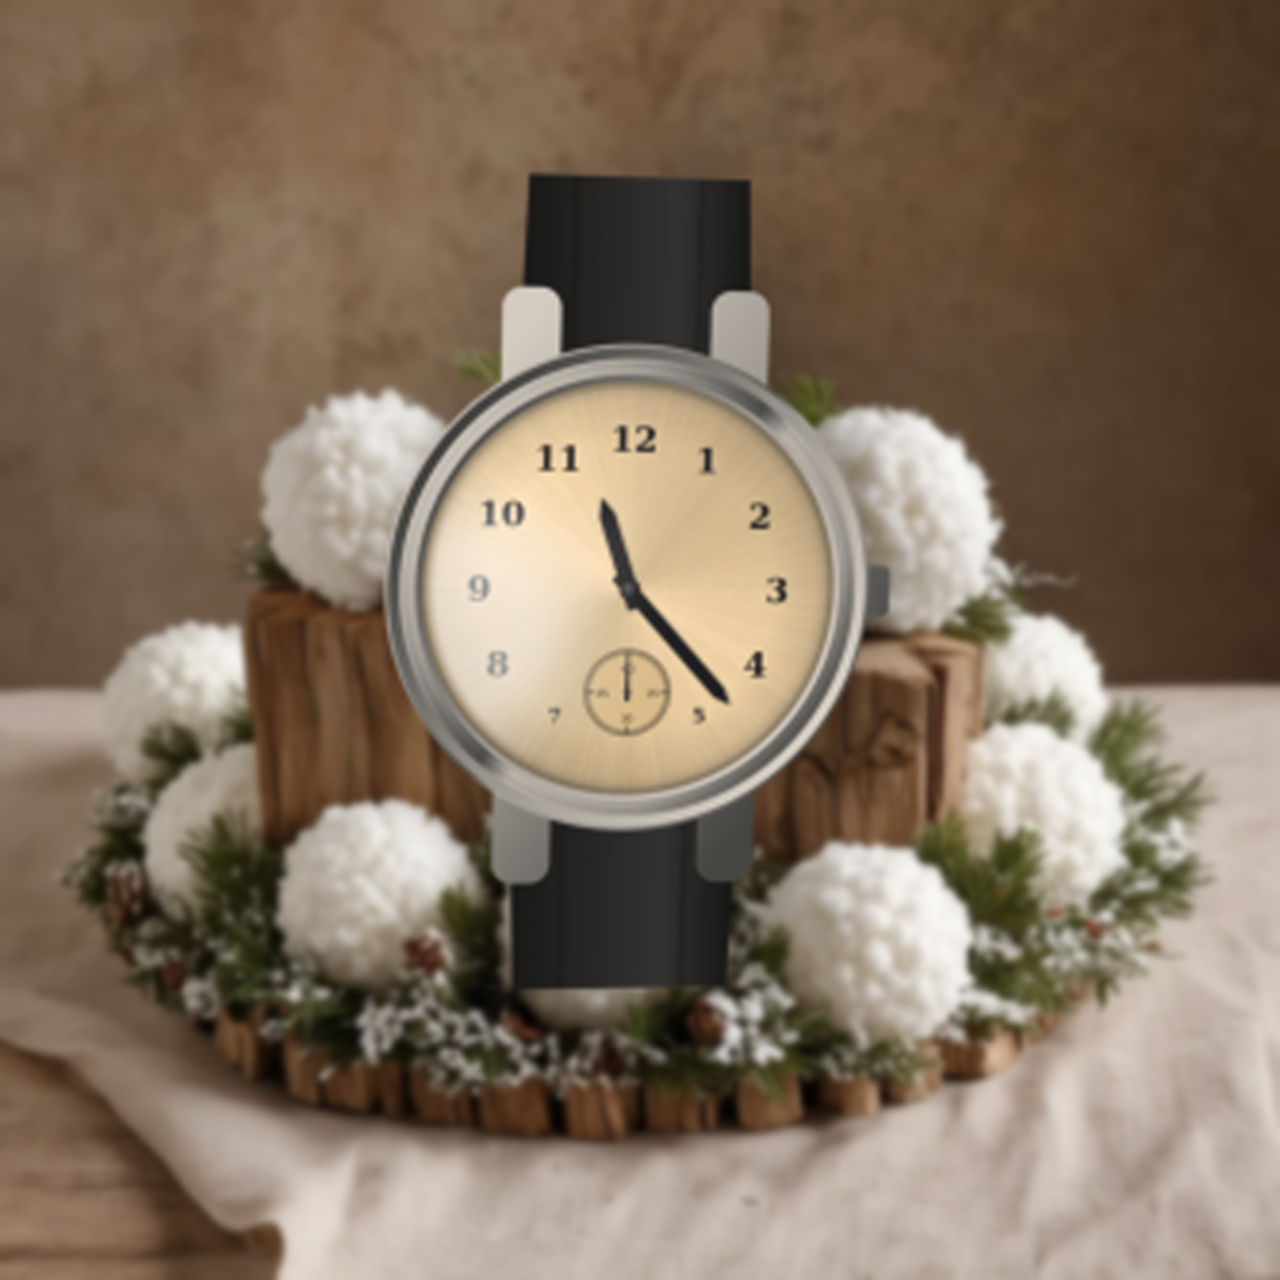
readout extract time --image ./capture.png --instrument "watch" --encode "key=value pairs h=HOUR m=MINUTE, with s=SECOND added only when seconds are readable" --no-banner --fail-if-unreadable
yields h=11 m=23
